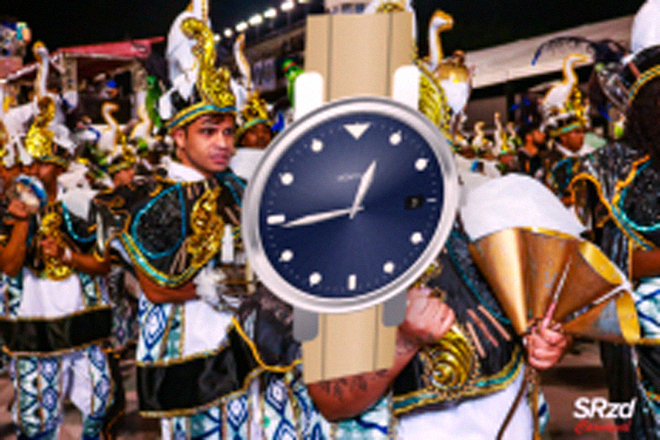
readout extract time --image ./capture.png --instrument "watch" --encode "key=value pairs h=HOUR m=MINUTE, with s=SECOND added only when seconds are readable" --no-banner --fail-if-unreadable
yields h=12 m=44
